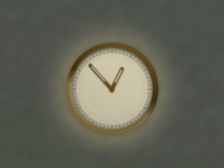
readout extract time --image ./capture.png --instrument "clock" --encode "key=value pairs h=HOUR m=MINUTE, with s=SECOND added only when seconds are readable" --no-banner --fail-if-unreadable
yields h=12 m=53
